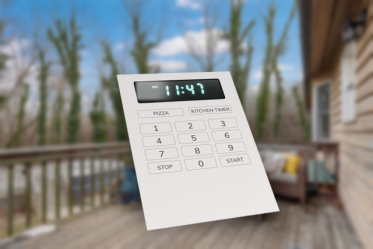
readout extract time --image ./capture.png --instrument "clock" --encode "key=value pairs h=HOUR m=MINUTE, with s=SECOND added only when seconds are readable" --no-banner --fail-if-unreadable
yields h=11 m=47
